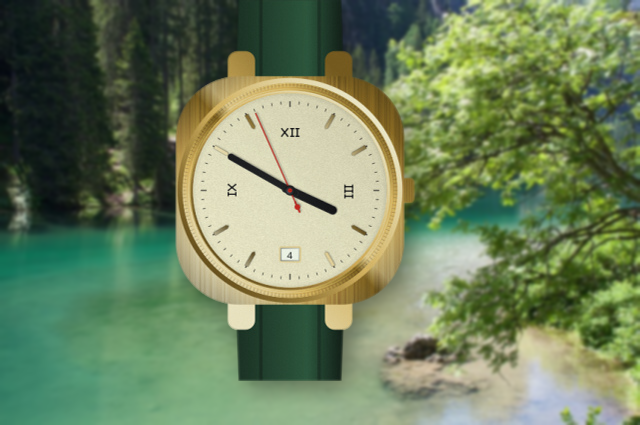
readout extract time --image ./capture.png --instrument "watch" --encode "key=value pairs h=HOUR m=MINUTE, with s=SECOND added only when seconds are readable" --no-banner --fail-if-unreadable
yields h=3 m=49 s=56
